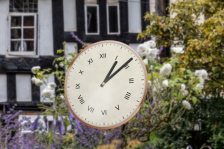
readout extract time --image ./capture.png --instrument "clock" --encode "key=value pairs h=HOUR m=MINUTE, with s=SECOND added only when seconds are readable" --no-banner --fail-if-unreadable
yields h=1 m=9
